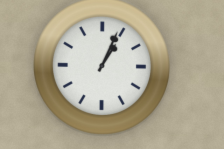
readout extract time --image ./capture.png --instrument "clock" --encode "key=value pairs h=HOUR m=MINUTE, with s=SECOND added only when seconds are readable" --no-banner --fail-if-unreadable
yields h=1 m=4
